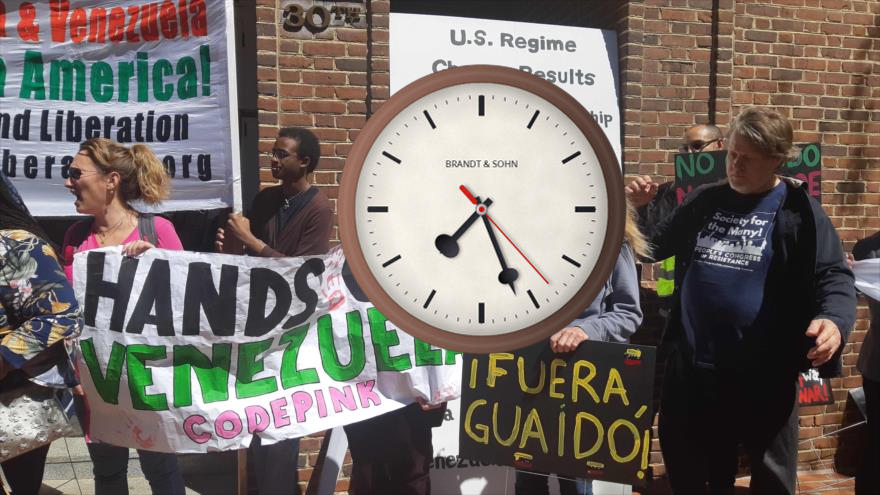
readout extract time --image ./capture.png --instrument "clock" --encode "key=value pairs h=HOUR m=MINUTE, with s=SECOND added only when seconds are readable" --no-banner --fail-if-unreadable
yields h=7 m=26 s=23
